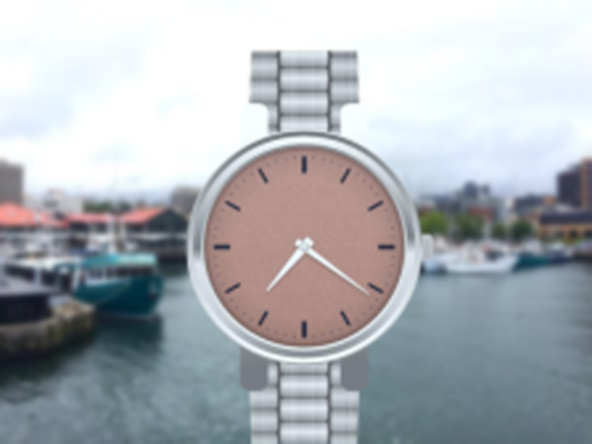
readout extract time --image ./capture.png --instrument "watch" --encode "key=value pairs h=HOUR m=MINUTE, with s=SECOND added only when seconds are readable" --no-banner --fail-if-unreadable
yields h=7 m=21
